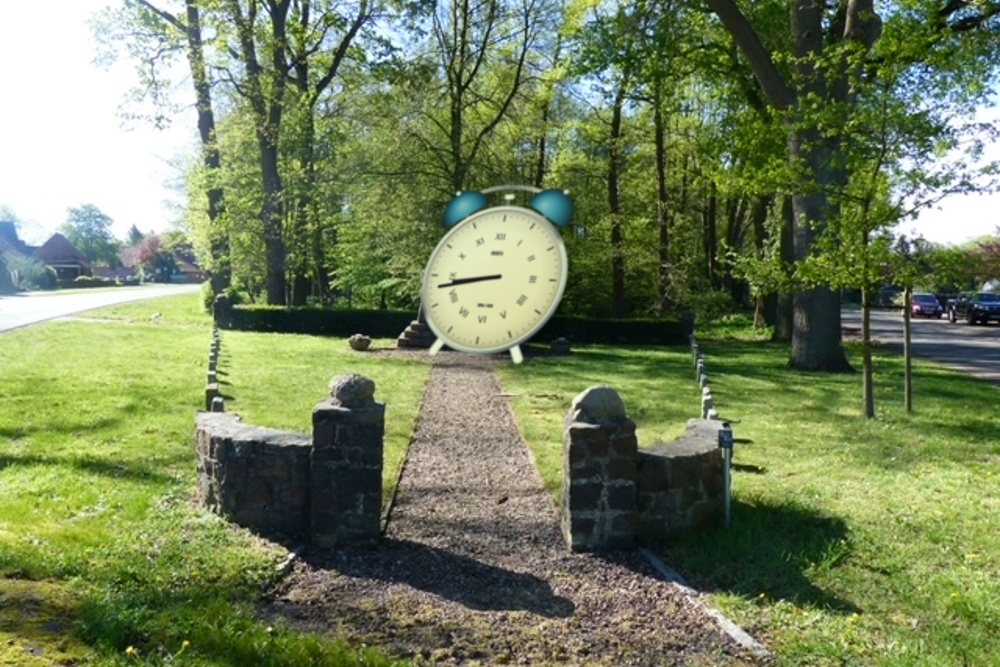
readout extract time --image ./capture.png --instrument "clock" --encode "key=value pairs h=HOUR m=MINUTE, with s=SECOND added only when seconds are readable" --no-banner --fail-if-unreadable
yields h=8 m=43
